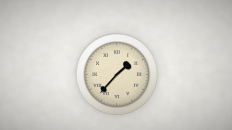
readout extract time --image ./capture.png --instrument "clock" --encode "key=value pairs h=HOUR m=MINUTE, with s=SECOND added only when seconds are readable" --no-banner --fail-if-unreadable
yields h=1 m=37
